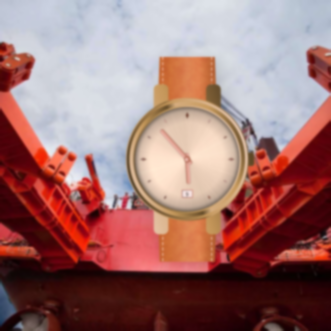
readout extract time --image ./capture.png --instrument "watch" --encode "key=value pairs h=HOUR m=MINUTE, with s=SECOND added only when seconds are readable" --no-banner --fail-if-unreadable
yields h=5 m=53
